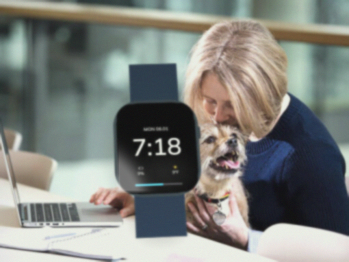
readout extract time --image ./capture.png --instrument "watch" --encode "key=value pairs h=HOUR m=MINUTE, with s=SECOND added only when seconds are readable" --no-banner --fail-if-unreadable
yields h=7 m=18
